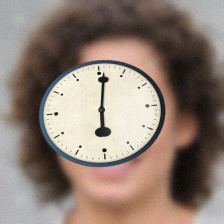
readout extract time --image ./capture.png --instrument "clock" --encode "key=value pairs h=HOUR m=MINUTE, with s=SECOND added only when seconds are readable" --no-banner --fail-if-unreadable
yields h=6 m=1
